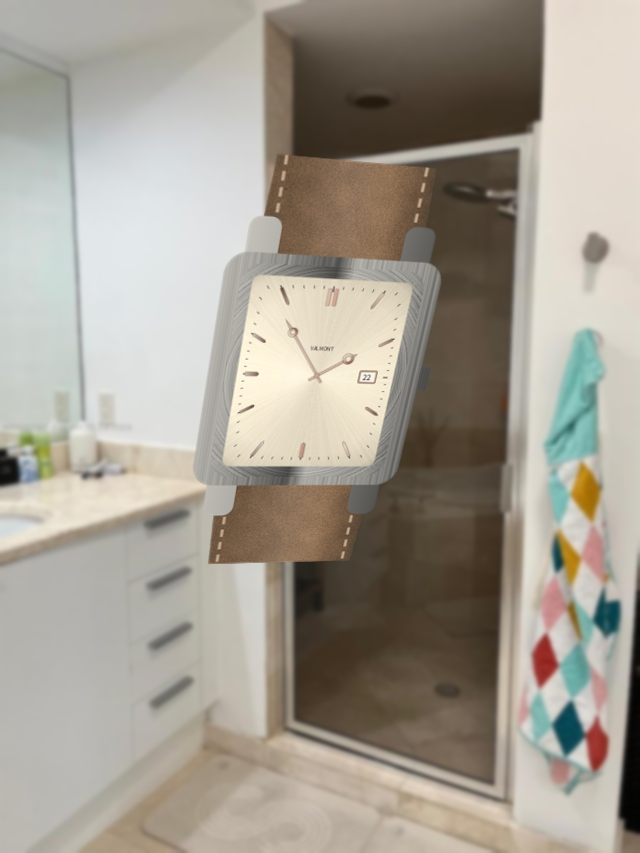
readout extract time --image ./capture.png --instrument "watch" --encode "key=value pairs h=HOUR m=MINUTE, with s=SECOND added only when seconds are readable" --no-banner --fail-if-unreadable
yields h=1 m=54
